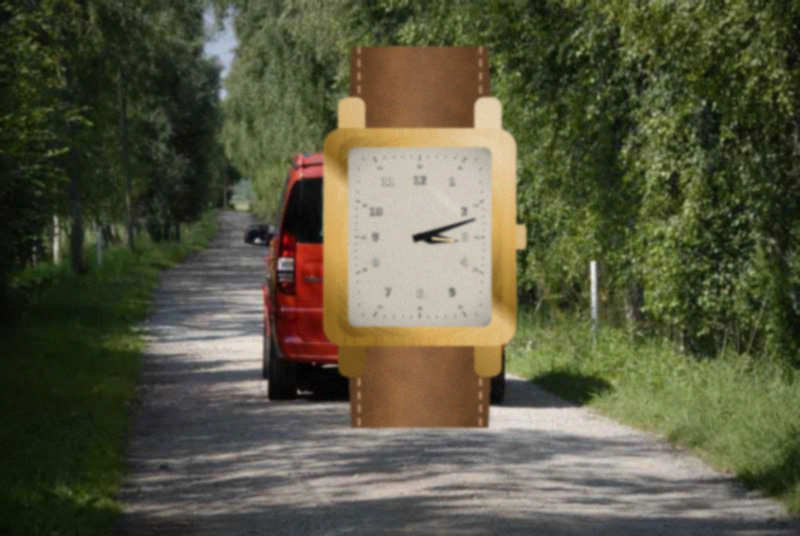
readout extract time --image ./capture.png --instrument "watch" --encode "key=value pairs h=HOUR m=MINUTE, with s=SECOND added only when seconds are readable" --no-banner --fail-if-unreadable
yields h=3 m=12
